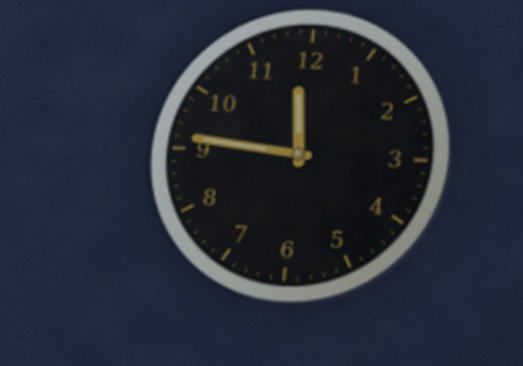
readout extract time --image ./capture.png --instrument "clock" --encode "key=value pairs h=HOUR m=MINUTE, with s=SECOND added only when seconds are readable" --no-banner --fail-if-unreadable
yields h=11 m=46
